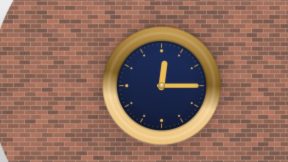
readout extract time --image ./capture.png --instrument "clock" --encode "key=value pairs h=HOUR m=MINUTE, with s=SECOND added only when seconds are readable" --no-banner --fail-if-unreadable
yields h=12 m=15
